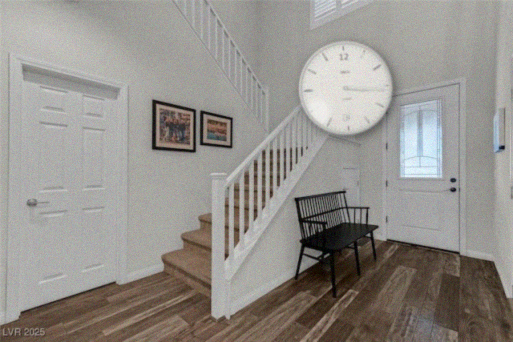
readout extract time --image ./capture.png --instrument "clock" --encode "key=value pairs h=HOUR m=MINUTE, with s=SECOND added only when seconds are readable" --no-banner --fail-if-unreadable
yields h=3 m=16
